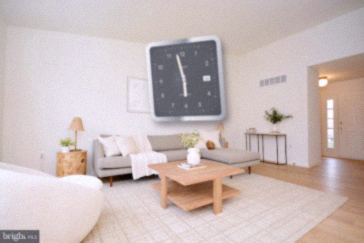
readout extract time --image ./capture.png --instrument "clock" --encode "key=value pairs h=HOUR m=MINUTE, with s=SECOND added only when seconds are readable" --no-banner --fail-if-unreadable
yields h=5 m=58
